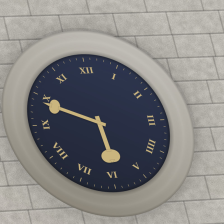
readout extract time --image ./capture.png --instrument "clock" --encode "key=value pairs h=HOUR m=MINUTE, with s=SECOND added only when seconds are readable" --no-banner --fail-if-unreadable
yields h=5 m=49
